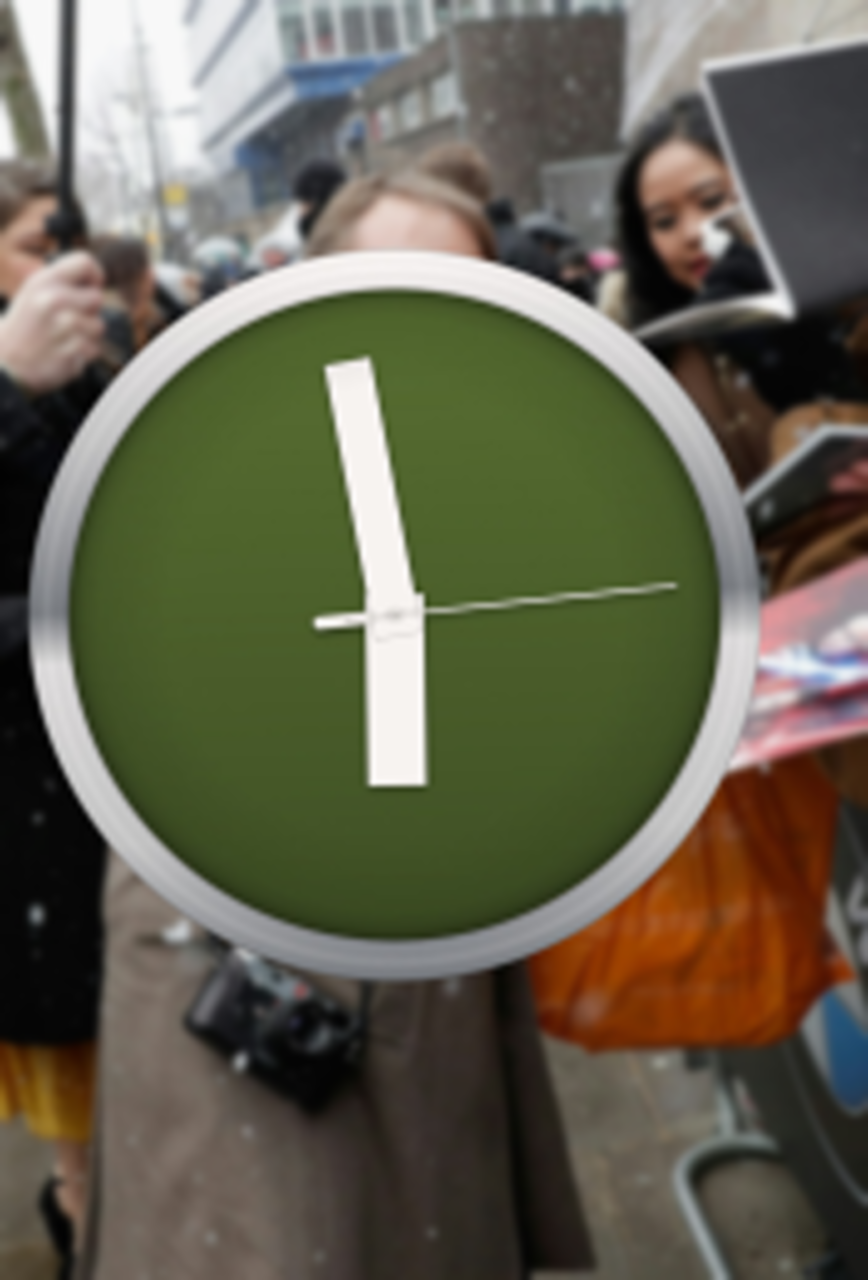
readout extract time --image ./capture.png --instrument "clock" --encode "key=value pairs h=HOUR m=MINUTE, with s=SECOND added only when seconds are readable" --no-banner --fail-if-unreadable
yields h=5 m=58 s=14
